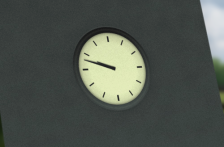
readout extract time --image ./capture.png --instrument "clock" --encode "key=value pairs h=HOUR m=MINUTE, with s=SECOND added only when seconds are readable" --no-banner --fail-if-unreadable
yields h=9 m=48
